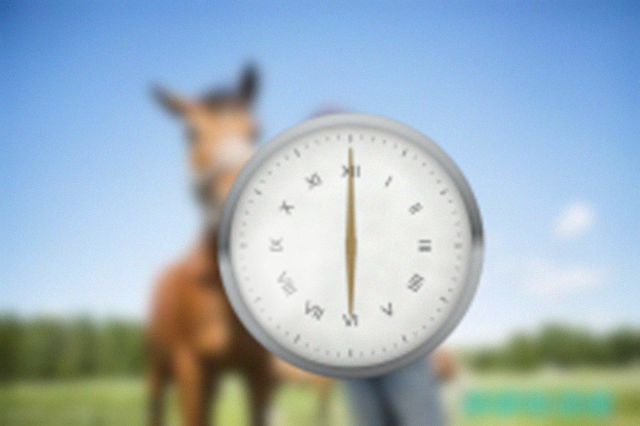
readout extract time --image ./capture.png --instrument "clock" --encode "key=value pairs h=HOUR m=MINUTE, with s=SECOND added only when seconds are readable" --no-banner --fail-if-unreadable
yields h=6 m=0
